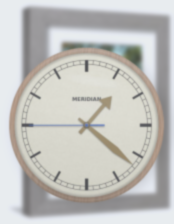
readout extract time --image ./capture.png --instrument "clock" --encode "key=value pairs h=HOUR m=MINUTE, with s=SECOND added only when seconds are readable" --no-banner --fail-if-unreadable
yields h=1 m=21 s=45
